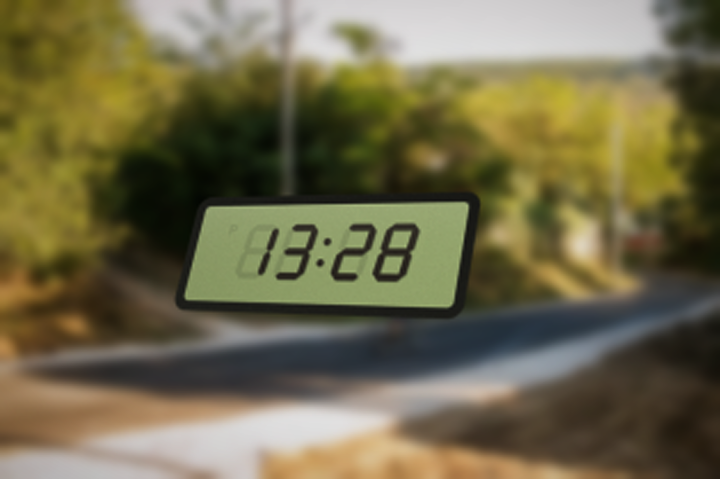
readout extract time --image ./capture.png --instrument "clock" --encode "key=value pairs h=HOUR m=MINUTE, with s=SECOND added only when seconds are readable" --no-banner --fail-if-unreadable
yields h=13 m=28
